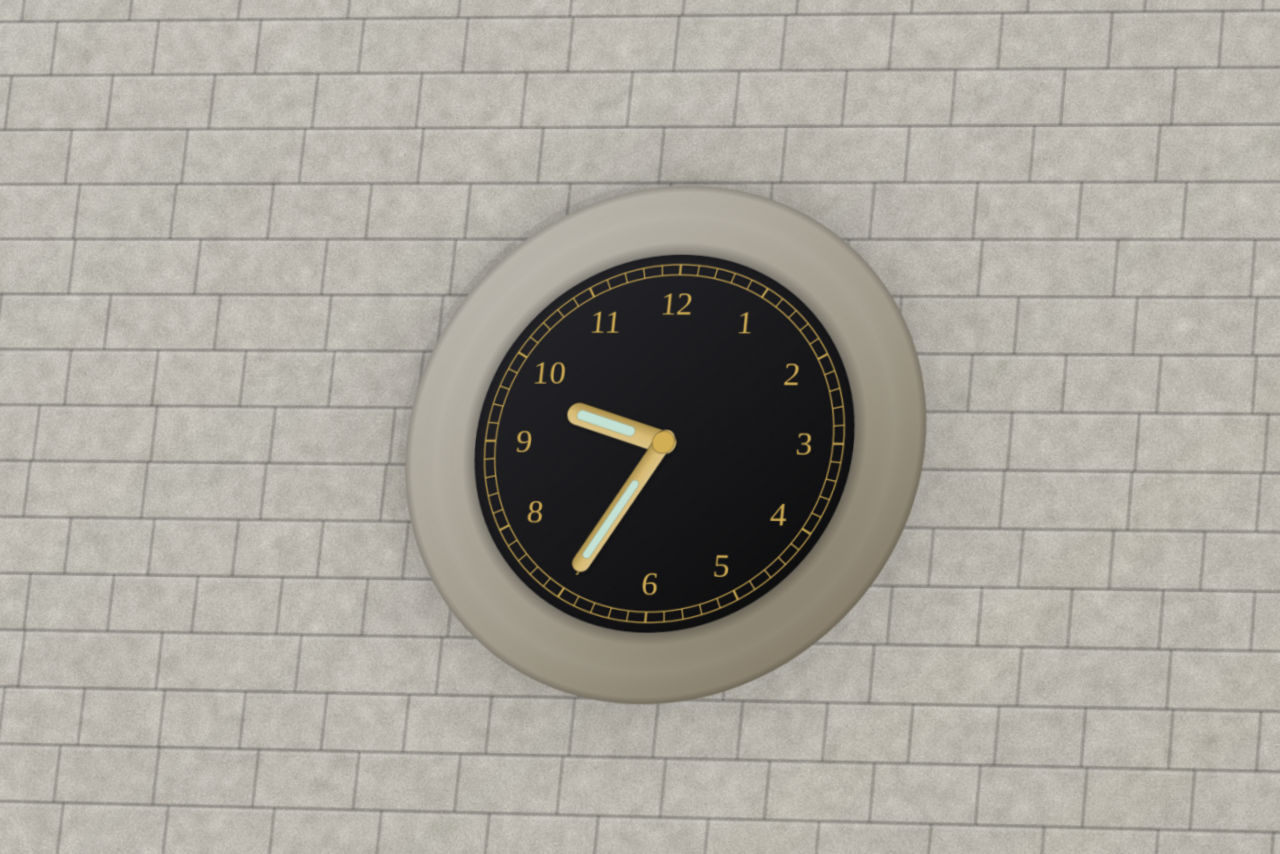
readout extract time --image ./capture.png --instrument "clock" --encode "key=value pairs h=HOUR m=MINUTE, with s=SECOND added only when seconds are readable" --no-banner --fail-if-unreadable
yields h=9 m=35
